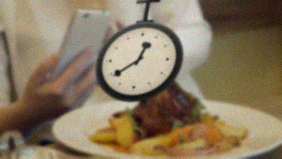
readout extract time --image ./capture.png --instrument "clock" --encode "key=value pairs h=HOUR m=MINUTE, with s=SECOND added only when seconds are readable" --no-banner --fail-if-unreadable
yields h=12 m=39
